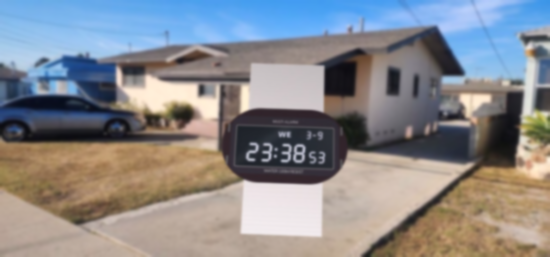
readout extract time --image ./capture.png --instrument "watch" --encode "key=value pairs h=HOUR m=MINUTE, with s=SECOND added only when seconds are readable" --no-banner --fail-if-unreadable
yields h=23 m=38 s=53
